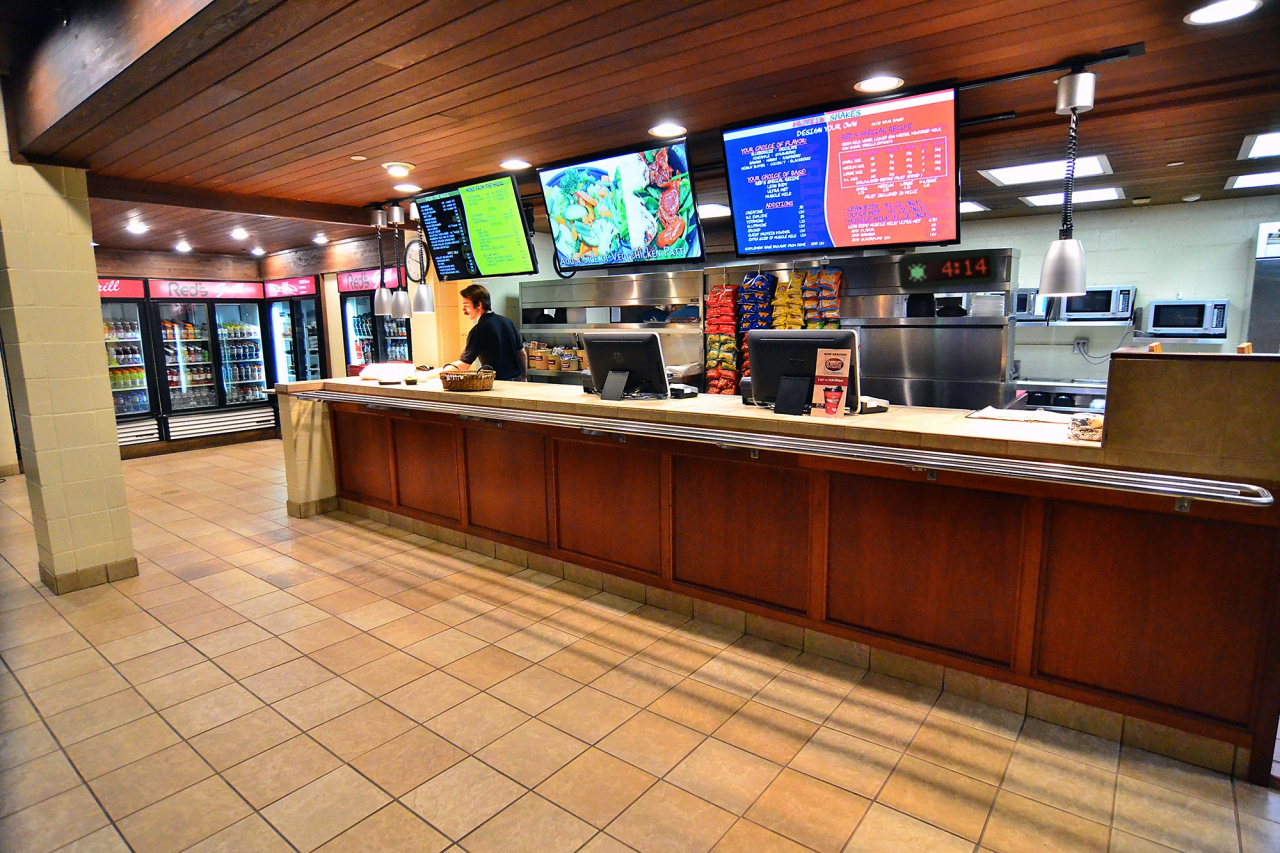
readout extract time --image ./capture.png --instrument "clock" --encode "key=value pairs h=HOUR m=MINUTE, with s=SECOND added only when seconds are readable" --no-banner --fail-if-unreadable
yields h=4 m=14
